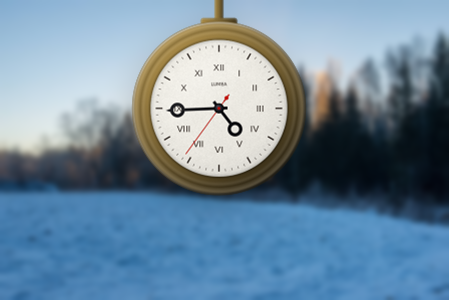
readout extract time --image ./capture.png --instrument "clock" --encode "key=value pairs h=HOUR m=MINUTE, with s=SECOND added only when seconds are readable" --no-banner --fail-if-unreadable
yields h=4 m=44 s=36
